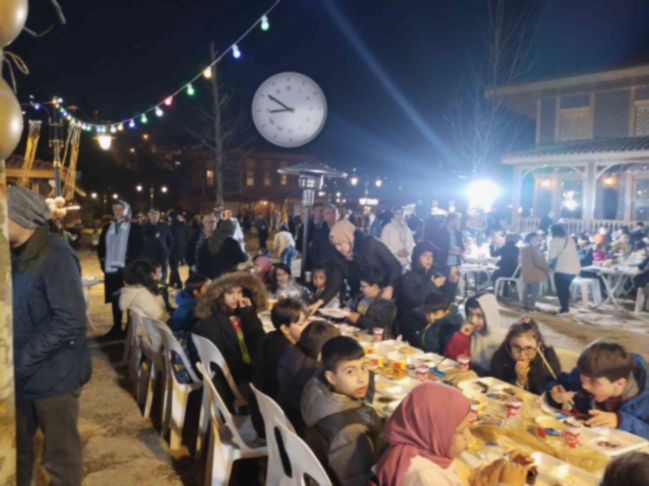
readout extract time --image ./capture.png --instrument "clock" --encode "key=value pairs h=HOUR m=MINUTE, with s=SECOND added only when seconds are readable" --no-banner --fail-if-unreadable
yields h=8 m=51
